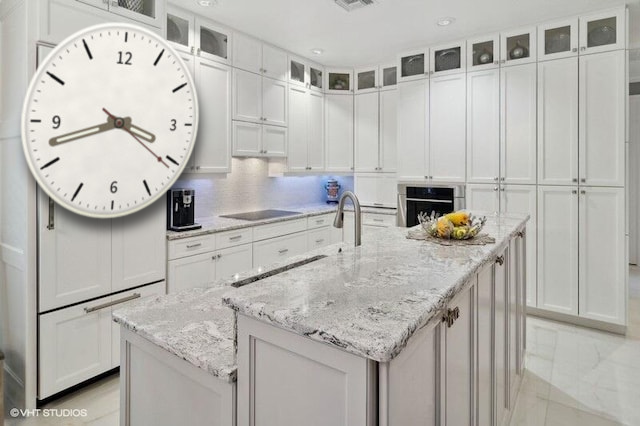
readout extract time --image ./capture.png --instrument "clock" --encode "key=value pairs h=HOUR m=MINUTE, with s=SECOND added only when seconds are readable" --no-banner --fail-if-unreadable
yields h=3 m=42 s=21
